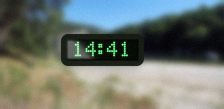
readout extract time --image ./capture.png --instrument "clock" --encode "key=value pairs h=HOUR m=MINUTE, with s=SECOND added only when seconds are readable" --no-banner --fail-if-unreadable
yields h=14 m=41
